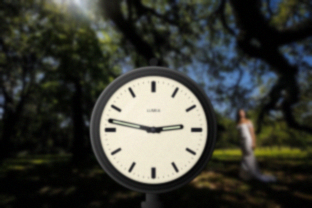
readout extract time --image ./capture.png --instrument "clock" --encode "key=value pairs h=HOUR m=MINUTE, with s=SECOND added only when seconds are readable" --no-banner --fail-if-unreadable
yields h=2 m=47
